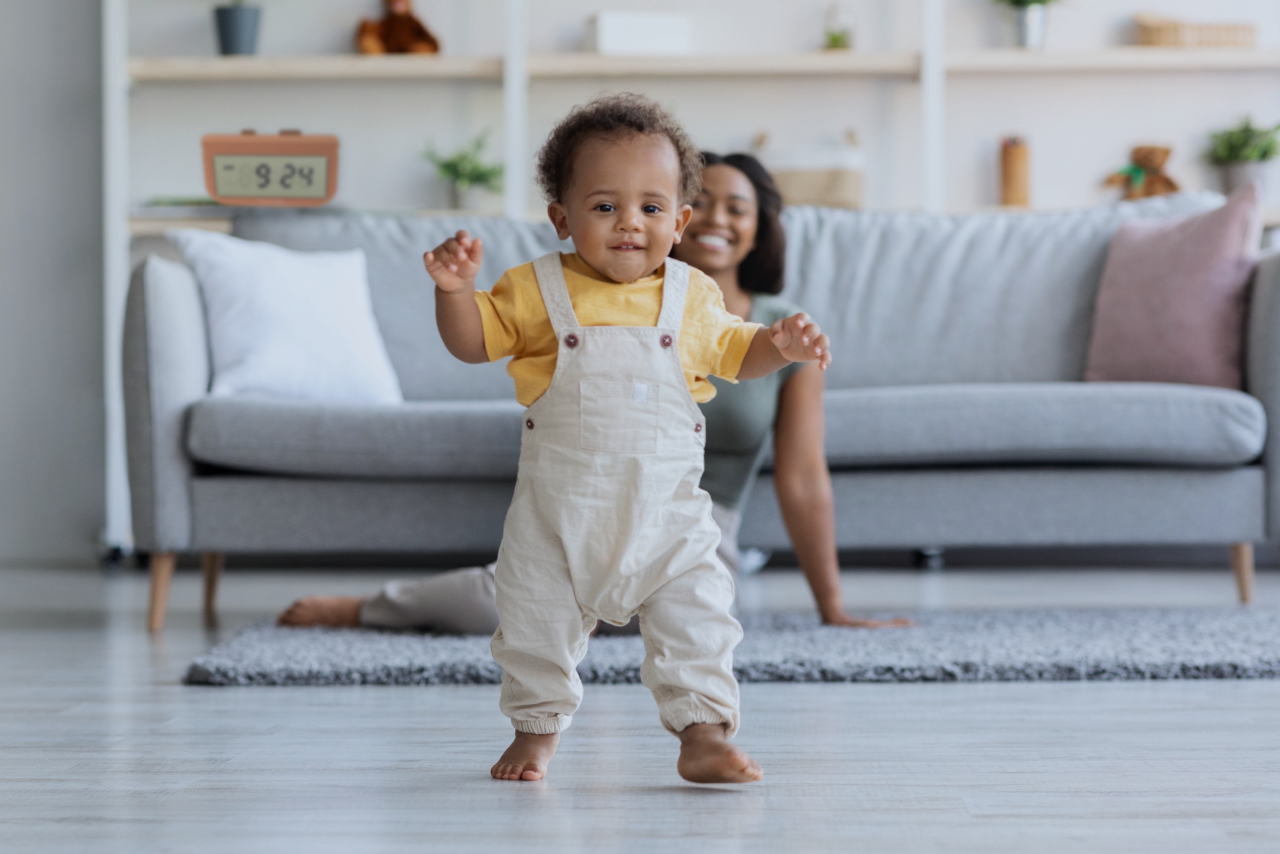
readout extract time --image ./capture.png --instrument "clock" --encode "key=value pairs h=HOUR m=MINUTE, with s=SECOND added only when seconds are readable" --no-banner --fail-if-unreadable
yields h=9 m=24
